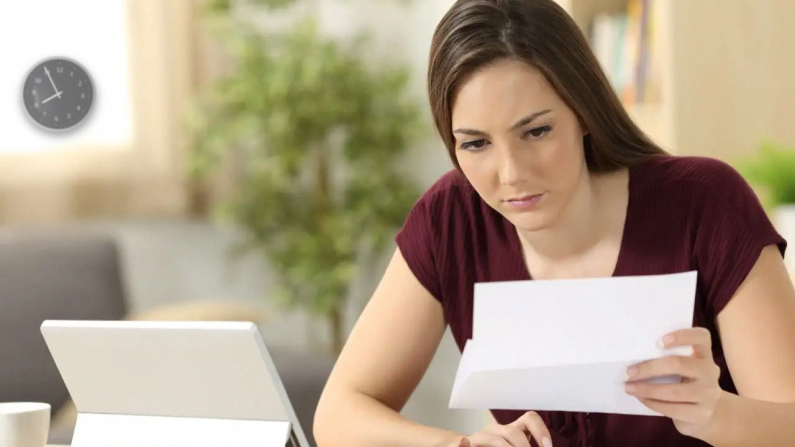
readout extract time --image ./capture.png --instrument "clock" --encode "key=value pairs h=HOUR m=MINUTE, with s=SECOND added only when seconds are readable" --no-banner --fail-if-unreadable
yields h=7 m=55
